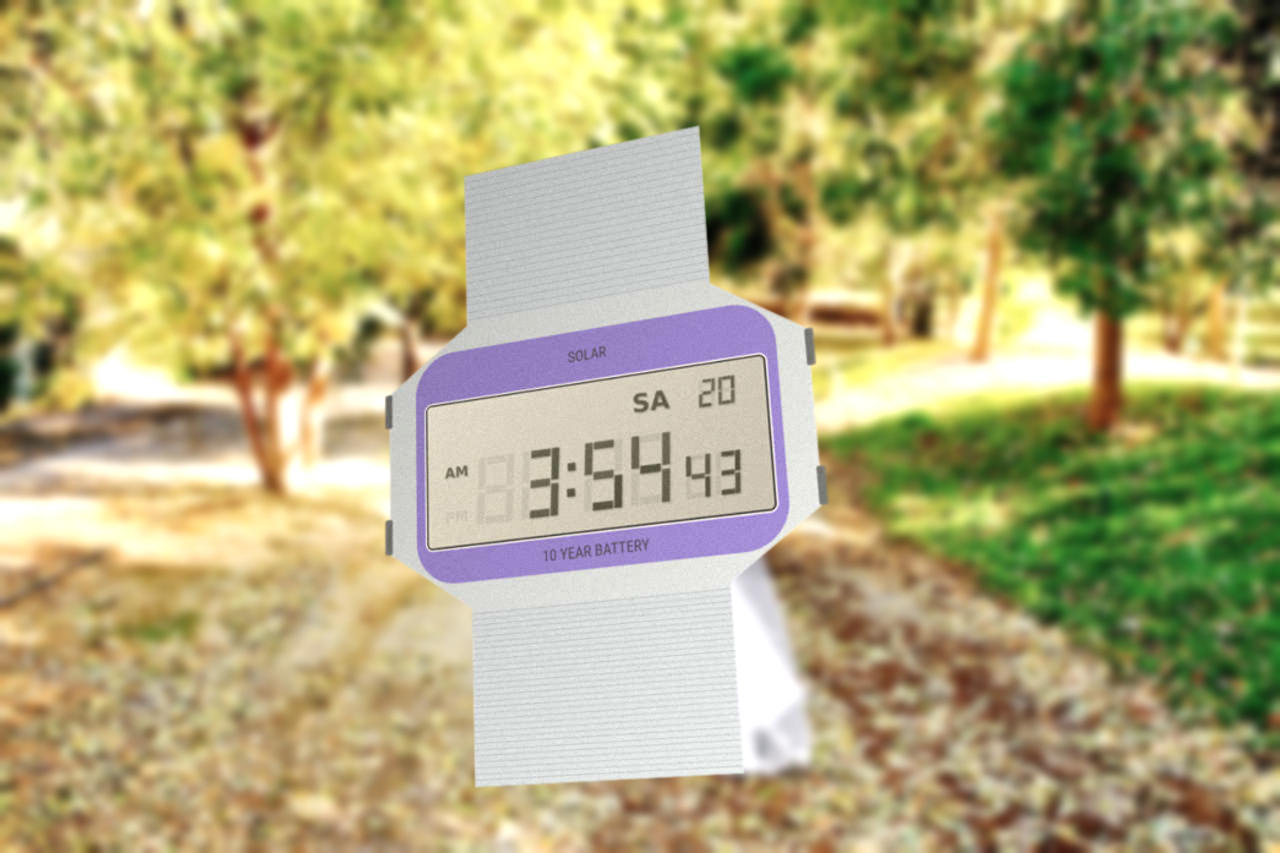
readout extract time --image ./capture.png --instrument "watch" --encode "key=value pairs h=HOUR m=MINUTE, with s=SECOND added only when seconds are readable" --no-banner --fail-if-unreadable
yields h=3 m=54 s=43
